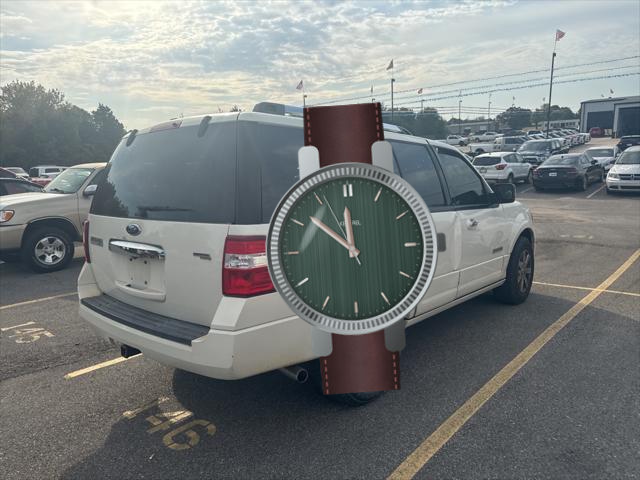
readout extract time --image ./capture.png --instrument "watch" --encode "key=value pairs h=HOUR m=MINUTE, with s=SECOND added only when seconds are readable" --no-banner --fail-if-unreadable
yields h=11 m=51 s=56
